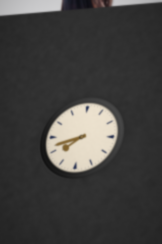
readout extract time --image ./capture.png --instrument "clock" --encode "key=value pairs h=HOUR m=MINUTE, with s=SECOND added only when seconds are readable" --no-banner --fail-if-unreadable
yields h=7 m=42
